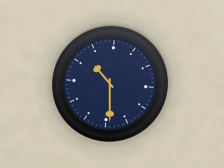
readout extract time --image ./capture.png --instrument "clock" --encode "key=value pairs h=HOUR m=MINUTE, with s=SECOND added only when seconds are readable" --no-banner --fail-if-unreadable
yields h=10 m=29
